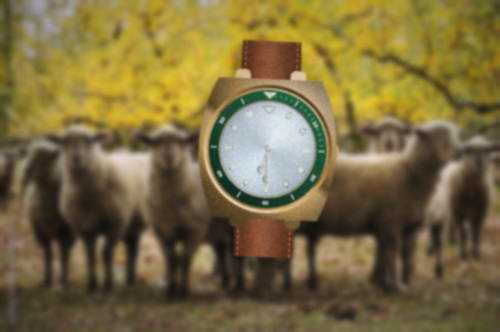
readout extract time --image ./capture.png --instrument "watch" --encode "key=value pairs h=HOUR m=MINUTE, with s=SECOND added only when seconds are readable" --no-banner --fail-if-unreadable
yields h=6 m=30
